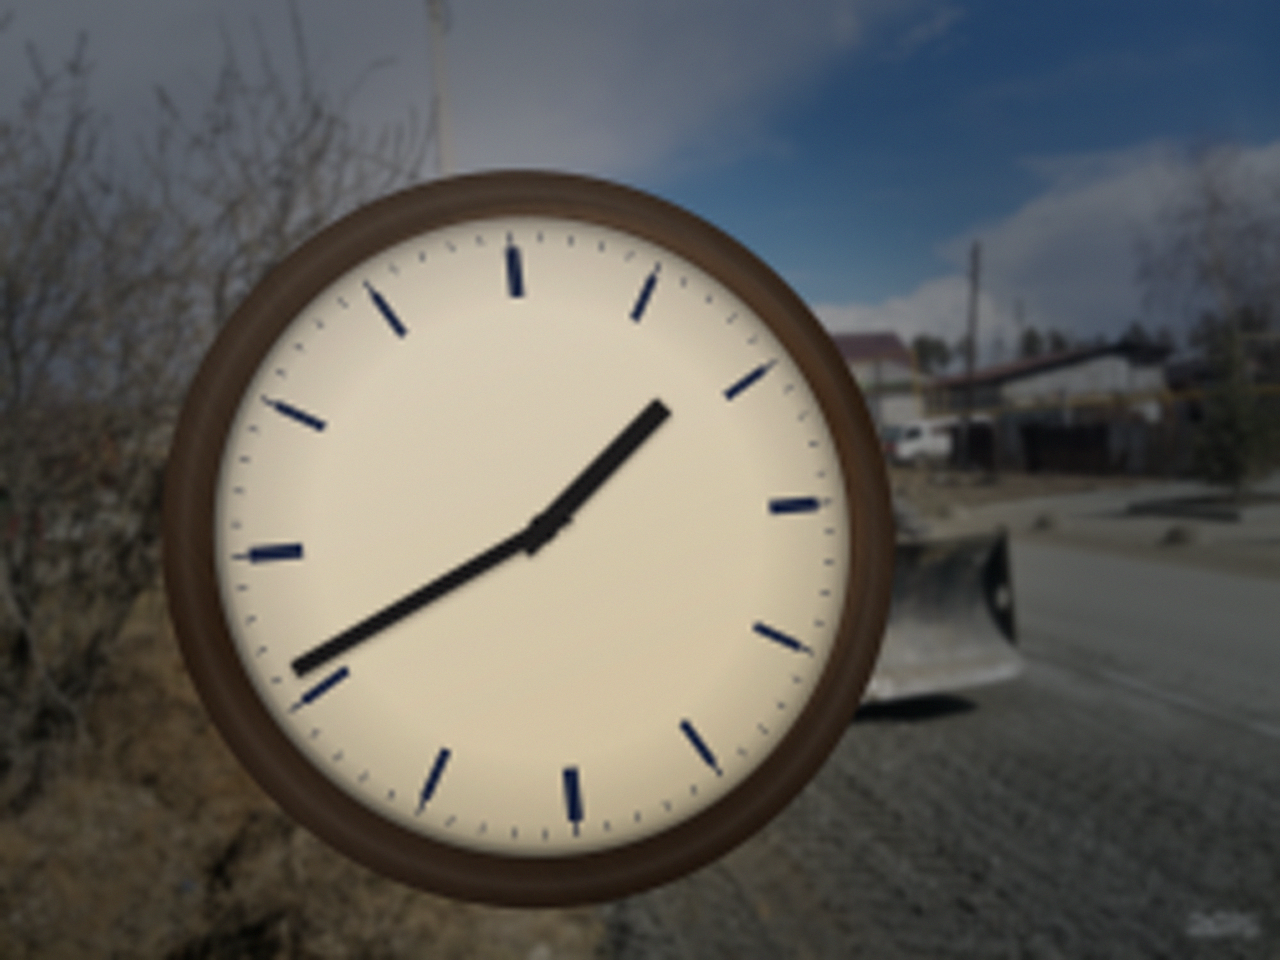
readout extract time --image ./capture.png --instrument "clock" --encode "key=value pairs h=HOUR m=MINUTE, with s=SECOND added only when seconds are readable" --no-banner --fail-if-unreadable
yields h=1 m=41
